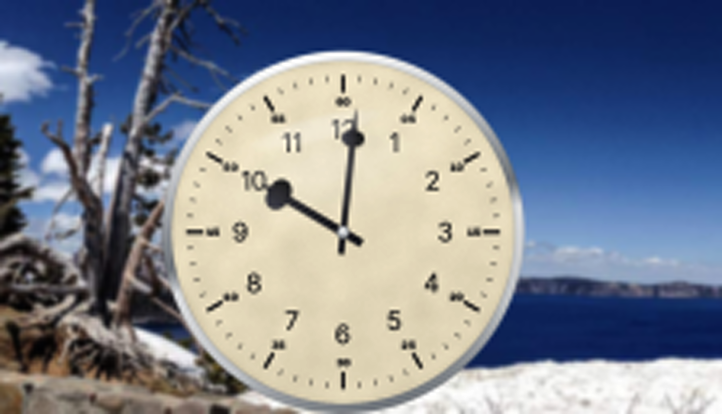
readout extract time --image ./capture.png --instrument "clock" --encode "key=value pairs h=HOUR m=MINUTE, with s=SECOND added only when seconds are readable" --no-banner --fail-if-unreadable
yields h=10 m=1
